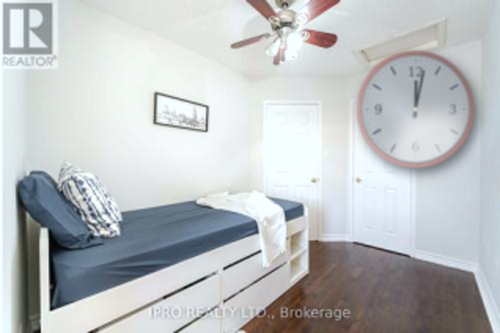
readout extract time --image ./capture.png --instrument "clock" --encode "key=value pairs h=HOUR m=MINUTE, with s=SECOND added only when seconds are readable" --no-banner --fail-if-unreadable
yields h=12 m=2
